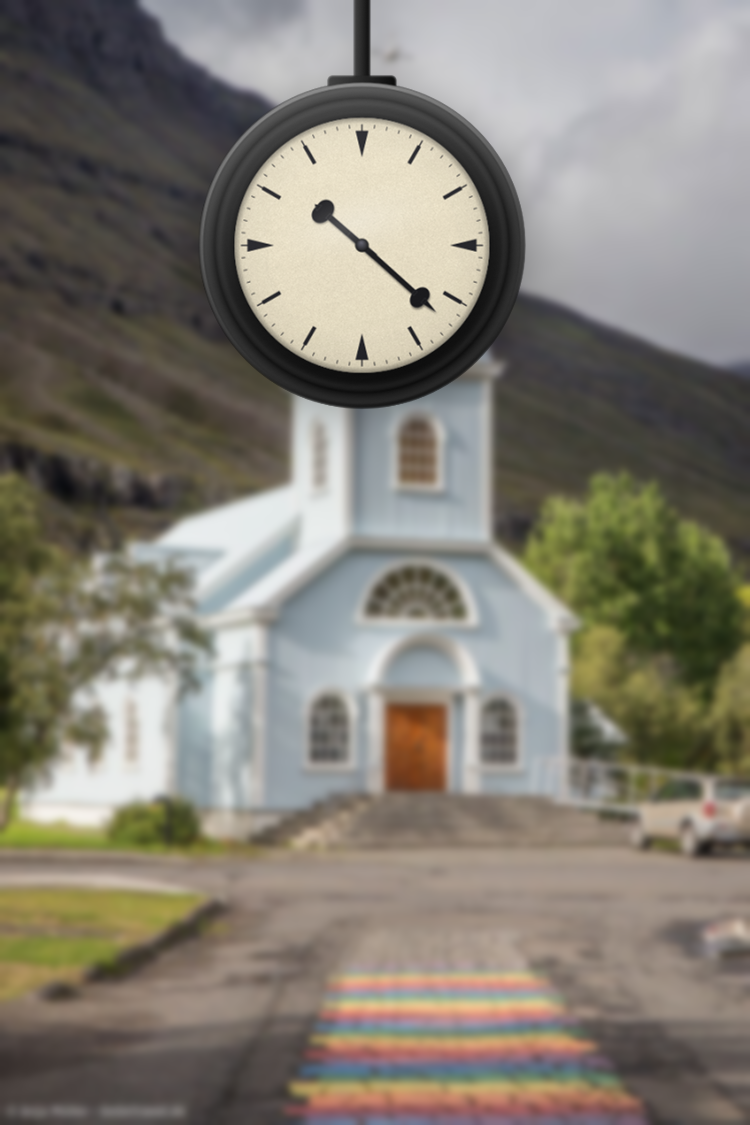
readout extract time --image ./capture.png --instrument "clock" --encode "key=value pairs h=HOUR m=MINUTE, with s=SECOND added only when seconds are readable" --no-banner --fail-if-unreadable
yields h=10 m=22
